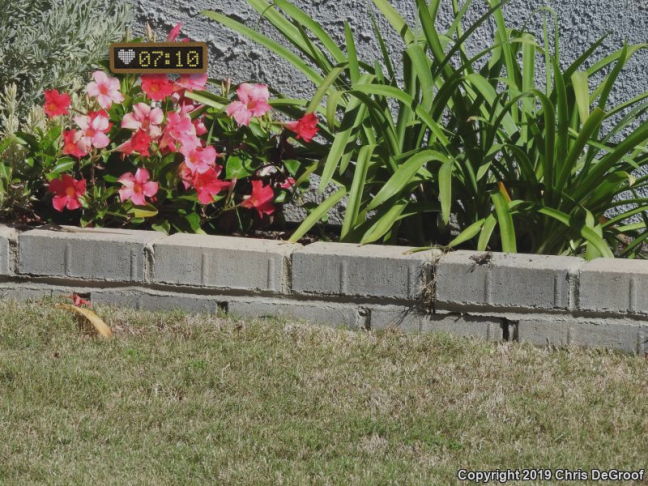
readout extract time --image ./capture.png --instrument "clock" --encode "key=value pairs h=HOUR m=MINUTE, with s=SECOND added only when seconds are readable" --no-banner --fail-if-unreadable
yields h=7 m=10
